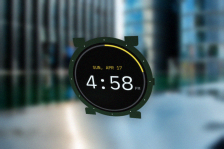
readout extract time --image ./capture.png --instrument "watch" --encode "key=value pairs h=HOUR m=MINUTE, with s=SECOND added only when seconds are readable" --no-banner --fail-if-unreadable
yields h=4 m=58
